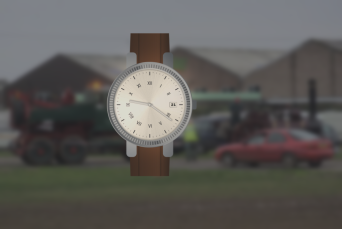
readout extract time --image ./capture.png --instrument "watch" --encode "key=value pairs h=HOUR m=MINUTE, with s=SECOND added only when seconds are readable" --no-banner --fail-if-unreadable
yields h=9 m=21
